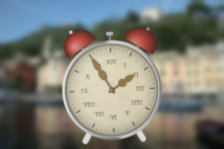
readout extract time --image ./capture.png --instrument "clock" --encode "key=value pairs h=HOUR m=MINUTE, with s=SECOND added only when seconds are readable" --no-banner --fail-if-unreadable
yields h=1 m=55
